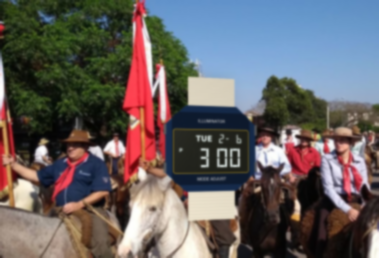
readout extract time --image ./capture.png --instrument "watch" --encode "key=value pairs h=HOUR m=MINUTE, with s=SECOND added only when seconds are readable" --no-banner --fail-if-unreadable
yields h=3 m=0
